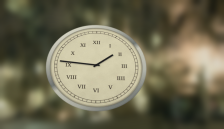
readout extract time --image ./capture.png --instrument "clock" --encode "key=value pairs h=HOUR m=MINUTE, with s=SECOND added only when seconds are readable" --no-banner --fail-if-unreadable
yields h=1 m=46
